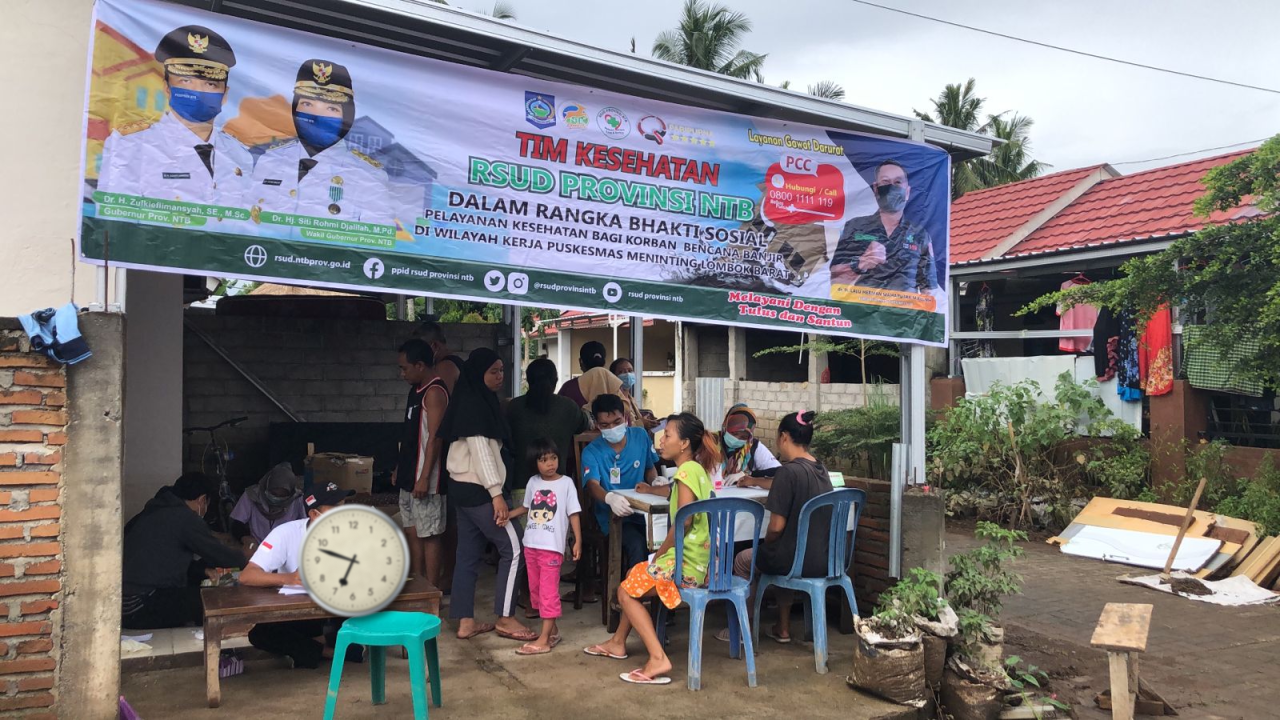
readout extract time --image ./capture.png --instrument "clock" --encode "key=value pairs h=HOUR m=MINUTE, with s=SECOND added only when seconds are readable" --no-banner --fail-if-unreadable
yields h=6 m=48
